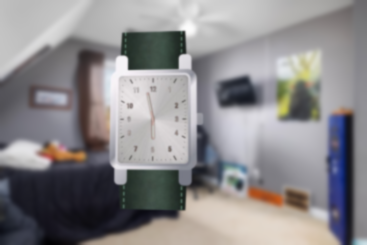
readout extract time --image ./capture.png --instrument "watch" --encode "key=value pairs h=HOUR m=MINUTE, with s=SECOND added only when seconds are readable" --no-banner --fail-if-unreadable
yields h=5 m=58
